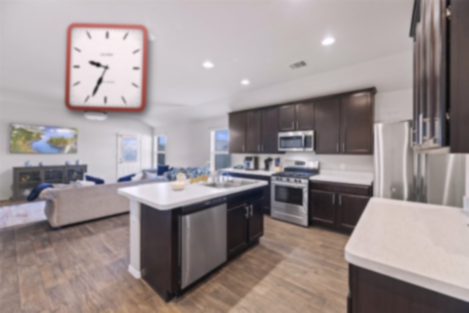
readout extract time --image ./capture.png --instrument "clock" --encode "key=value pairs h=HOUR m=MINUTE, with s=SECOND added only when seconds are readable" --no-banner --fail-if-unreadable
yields h=9 m=34
